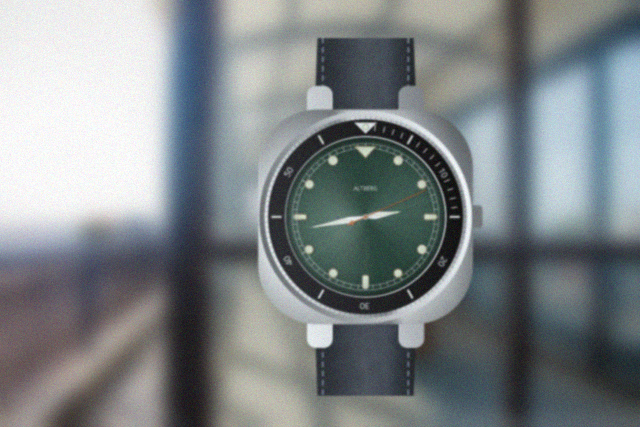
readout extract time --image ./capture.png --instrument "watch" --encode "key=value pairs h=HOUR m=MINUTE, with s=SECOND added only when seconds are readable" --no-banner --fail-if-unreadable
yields h=2 m=43 s=11
